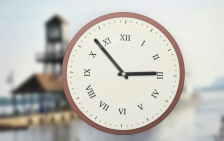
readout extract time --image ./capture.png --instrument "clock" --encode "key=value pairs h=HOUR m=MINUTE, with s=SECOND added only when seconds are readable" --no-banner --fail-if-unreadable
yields h=2 m=53
